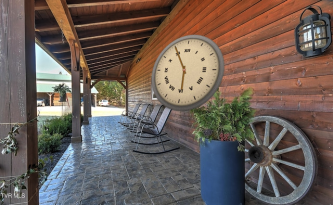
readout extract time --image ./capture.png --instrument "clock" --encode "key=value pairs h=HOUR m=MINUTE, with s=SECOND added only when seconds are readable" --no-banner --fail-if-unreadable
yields h=5 m=55
